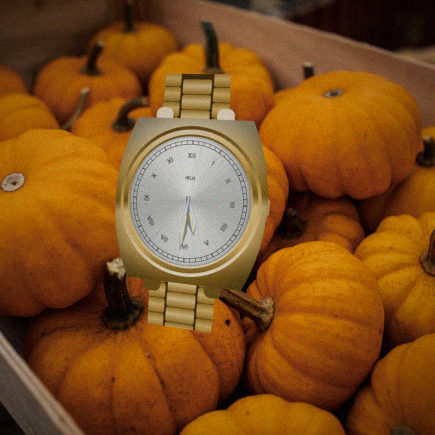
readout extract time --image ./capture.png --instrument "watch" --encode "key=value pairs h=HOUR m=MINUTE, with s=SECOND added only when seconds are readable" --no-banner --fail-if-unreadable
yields h=5 m=31
